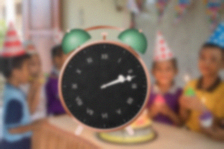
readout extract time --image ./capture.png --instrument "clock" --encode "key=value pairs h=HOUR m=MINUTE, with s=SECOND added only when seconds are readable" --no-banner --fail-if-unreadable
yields h=2 m=12
